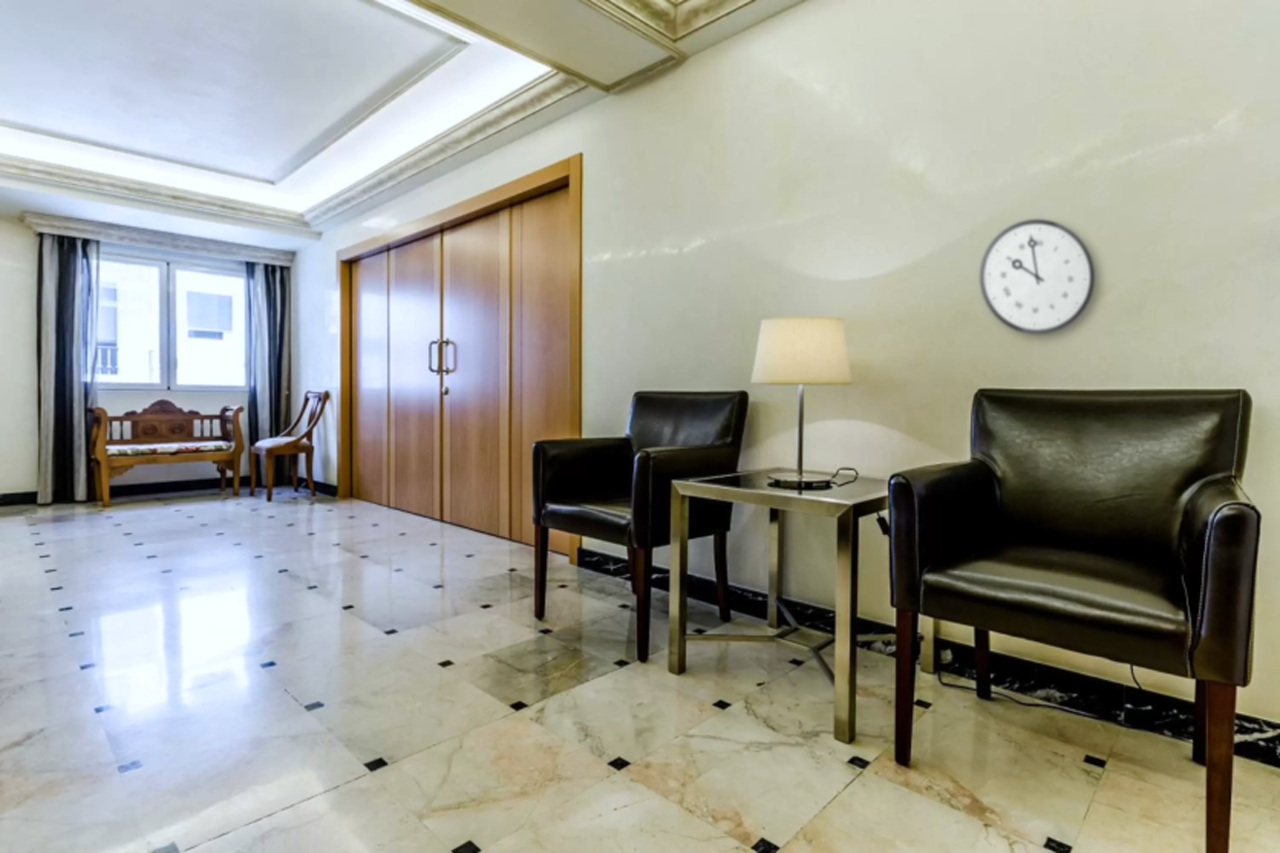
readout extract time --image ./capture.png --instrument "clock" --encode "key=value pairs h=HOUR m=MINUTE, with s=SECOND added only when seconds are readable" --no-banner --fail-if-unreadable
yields h=9 m=58
